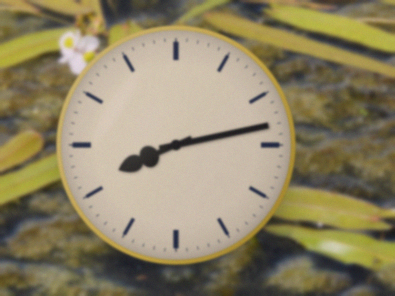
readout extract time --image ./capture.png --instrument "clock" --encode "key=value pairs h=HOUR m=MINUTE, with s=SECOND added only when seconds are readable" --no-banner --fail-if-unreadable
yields h=8 m=13
